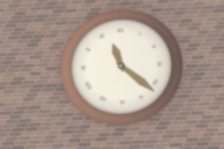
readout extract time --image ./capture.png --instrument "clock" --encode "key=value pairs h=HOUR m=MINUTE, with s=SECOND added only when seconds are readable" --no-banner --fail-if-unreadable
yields h=11 m=22
